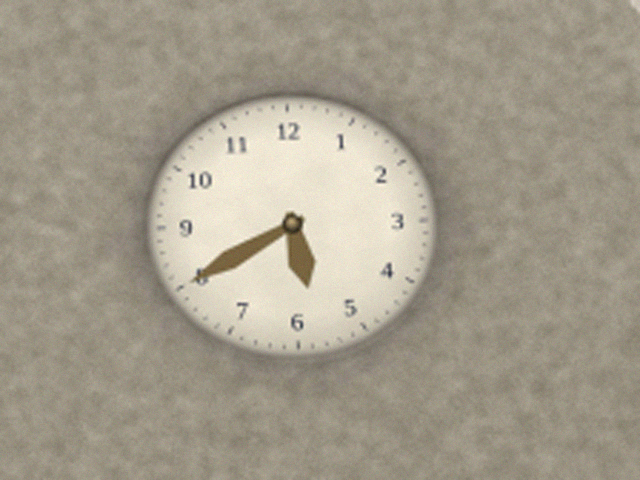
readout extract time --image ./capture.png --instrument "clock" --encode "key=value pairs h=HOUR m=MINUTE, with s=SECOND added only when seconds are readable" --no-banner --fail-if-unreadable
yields h=5 m=40
